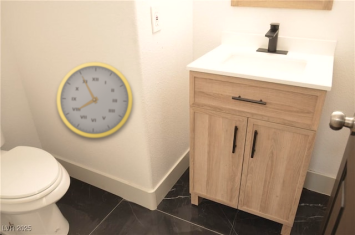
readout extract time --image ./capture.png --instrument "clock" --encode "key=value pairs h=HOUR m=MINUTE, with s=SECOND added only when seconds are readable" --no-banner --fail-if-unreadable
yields h=7 m=55
